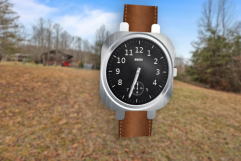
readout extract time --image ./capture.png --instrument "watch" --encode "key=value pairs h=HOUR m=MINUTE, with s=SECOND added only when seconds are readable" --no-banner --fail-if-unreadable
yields h=6 m=33
